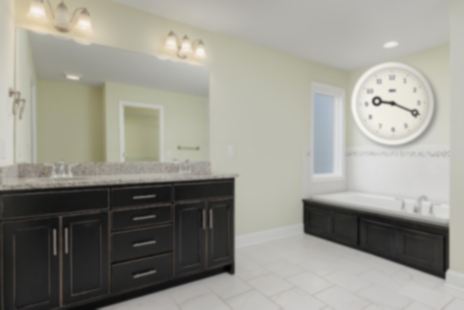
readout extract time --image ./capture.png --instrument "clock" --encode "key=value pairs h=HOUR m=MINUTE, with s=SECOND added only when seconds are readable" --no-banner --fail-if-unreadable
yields h=9 m=19
